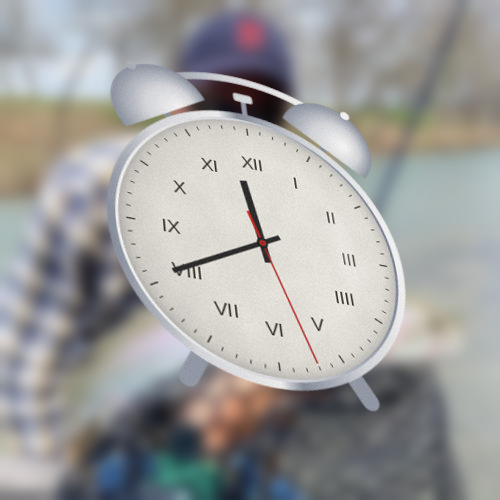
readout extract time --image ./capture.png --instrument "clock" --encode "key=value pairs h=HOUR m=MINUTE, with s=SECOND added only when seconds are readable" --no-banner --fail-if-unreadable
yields h=11 m=40 s=27
